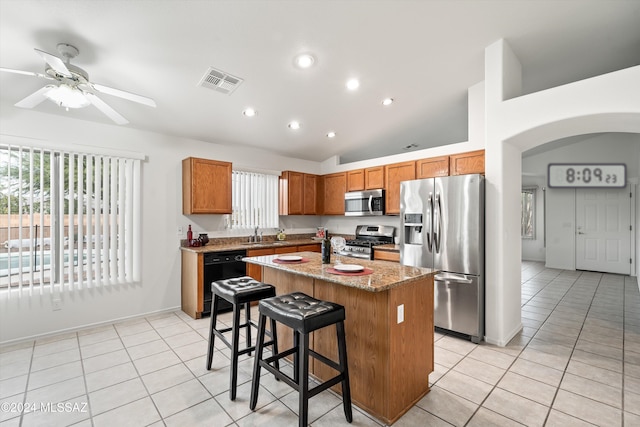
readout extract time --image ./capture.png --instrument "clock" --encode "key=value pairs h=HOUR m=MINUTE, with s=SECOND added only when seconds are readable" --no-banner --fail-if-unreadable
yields h=8 m=9
